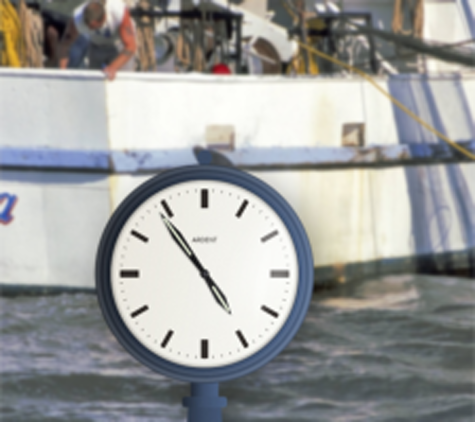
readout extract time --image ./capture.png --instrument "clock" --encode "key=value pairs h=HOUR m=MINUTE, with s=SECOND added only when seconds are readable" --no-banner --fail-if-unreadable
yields h=4 m=54
